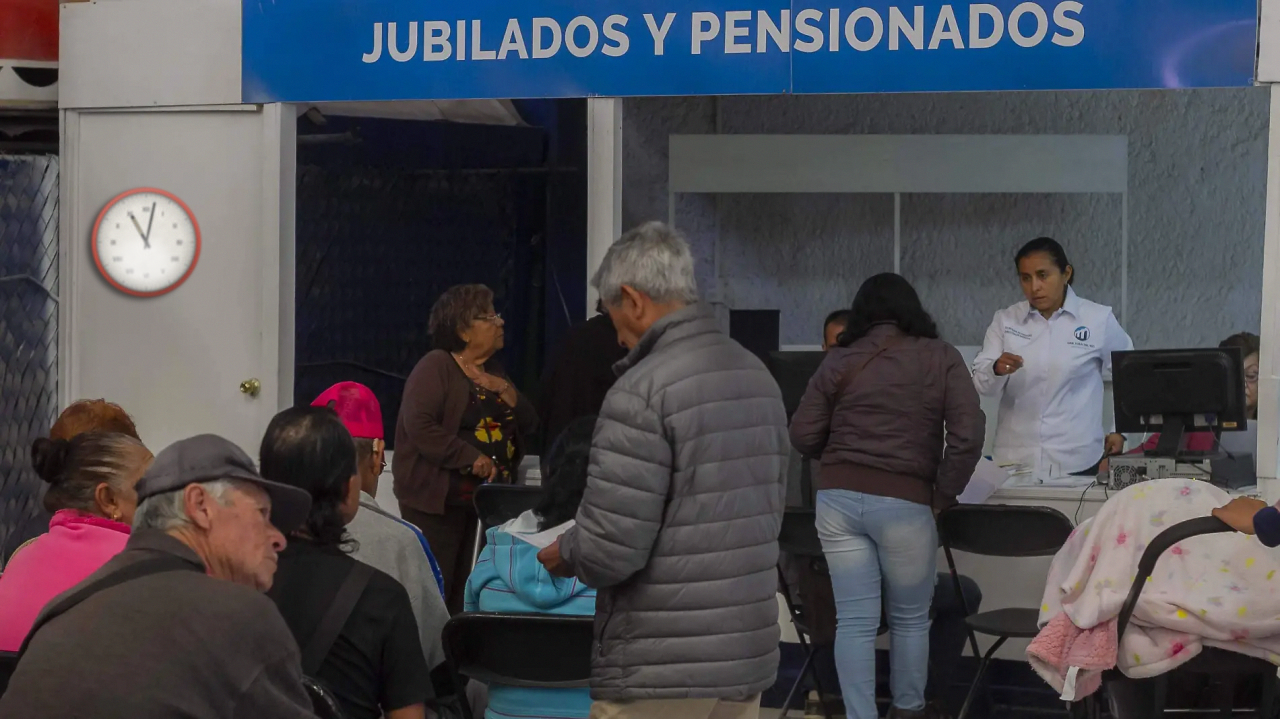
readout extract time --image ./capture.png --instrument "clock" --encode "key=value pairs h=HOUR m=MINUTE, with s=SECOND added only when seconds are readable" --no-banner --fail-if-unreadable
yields h=11 m=2
